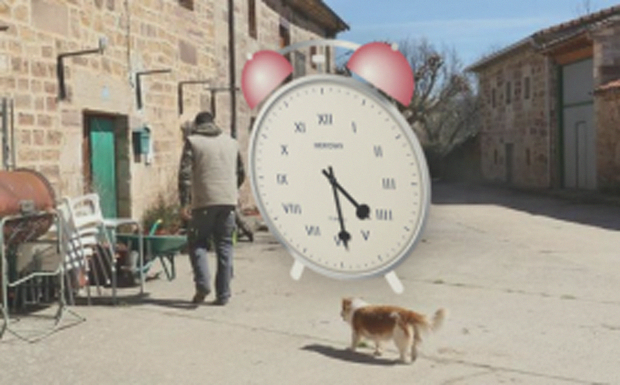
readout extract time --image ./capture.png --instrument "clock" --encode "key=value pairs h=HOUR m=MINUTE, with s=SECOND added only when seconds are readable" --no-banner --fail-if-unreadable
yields h=4 m=29
